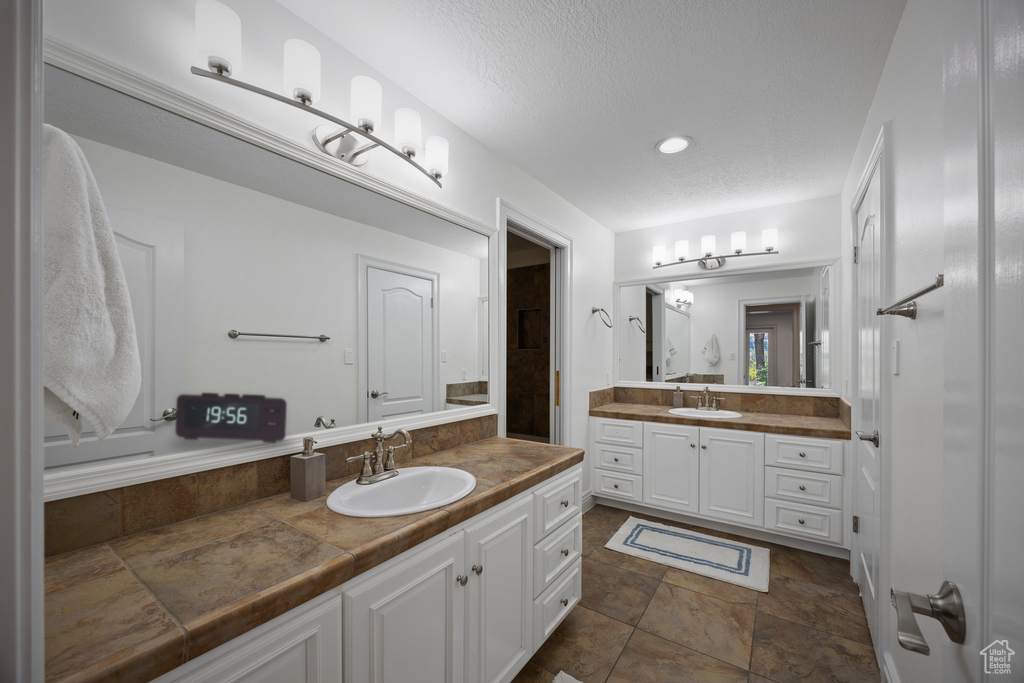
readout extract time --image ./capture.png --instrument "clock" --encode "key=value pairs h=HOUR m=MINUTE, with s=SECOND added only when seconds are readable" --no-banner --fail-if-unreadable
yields h=19 m=56
